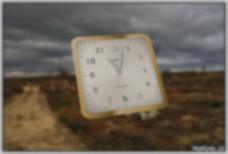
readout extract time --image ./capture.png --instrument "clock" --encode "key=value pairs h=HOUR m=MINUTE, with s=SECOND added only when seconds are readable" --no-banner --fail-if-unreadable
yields h=11 m=3
